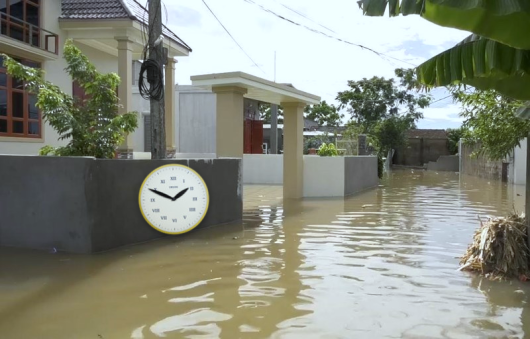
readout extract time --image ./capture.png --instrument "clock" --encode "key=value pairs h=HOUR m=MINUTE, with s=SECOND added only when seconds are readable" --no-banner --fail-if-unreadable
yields h=1 m=49
